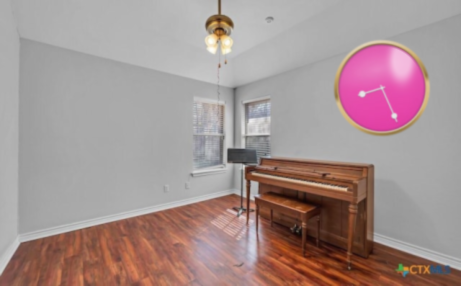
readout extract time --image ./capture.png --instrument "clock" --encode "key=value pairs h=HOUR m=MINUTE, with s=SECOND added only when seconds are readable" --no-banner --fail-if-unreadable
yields h=8 m=26
